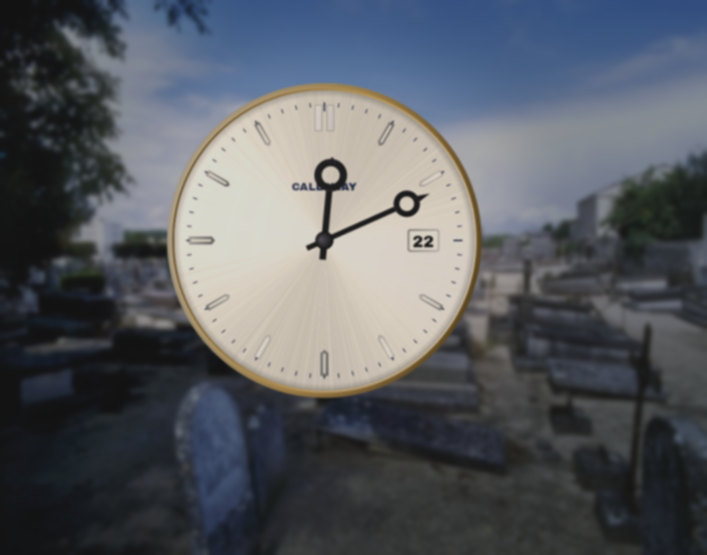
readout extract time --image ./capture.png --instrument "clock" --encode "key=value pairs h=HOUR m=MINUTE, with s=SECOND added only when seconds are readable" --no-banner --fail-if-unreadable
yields h=12 m=11
